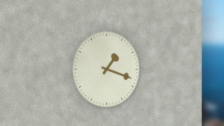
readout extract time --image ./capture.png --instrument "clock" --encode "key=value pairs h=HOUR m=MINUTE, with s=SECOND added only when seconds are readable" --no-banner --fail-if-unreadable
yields h=1 m=18
